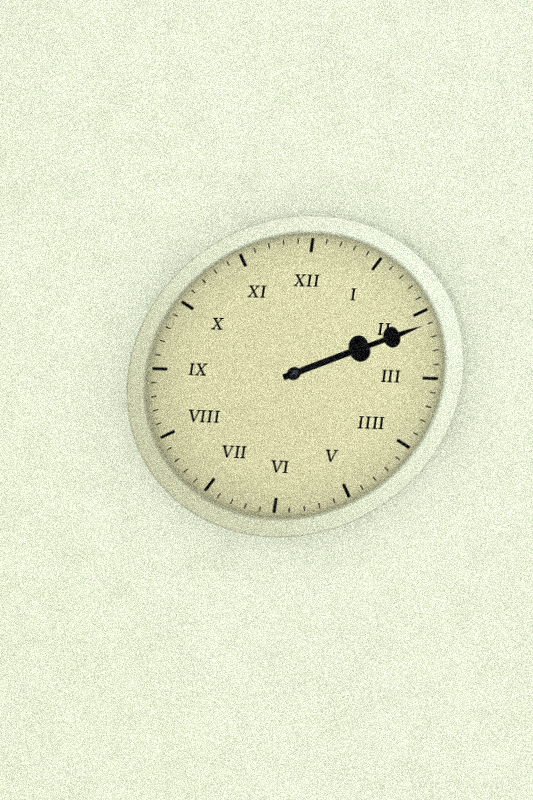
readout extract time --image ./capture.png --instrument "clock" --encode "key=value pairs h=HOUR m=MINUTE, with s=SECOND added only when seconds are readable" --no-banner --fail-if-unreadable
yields h=2 m=11
